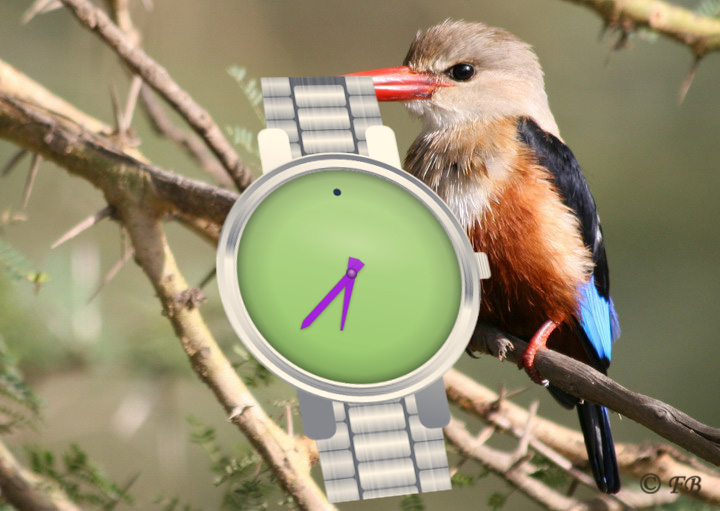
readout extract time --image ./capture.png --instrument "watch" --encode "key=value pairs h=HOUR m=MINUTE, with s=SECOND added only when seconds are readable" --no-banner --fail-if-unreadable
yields h=6 m=38
